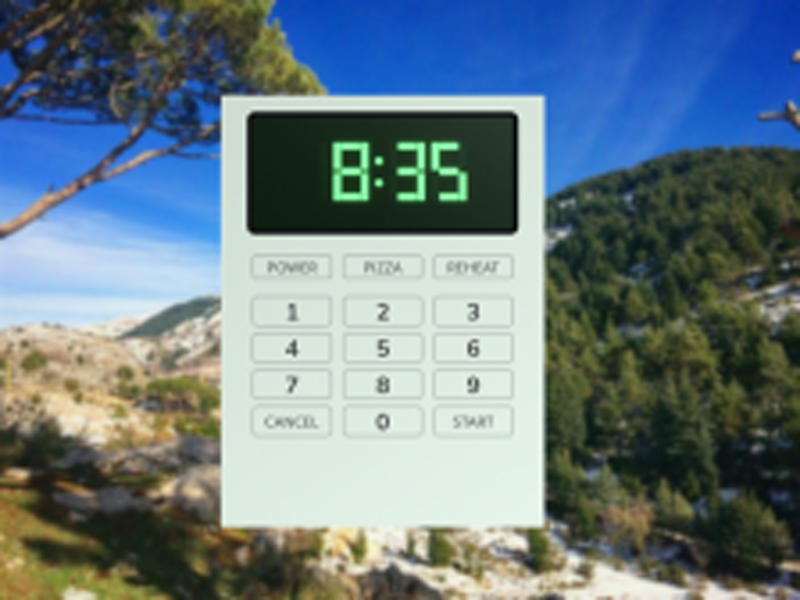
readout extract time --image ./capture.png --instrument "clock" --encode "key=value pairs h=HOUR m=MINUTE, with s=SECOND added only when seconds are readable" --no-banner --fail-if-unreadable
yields h=8 m=35
